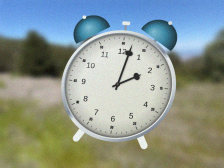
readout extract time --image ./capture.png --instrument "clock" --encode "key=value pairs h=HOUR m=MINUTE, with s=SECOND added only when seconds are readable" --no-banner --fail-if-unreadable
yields h=2 m=2
